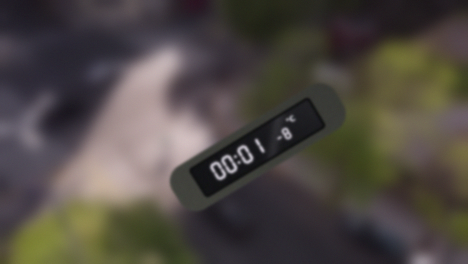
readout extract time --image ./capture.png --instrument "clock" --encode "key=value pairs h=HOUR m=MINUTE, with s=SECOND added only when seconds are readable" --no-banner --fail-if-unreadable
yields h=0 m=1
